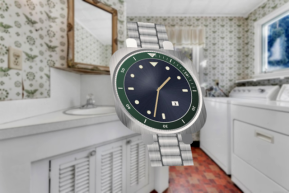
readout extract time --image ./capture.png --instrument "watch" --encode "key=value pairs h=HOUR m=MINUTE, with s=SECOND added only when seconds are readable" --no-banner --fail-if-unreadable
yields h=1 m=33
